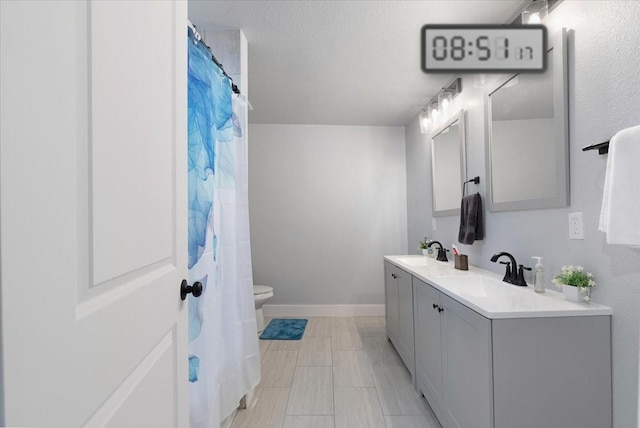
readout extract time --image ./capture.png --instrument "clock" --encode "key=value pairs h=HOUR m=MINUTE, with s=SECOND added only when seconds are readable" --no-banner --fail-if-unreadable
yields h=8 m=51 s=17
